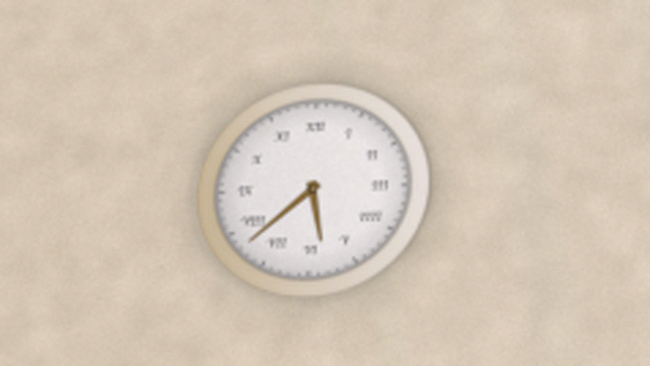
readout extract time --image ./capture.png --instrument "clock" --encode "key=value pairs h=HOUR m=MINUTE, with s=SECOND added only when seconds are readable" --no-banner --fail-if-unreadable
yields h=5 m=38
